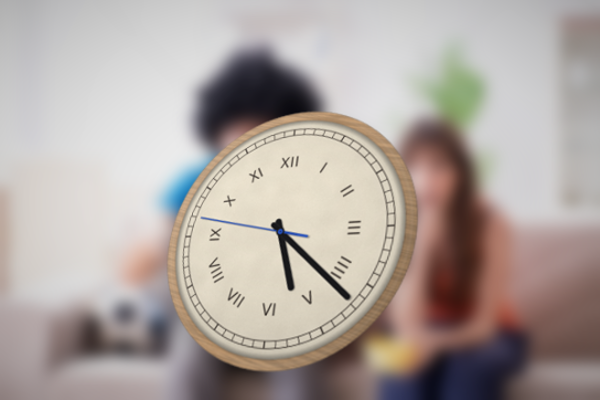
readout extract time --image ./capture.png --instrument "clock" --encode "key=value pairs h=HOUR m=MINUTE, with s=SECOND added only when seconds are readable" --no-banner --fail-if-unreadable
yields h=5 m=21 s=47
